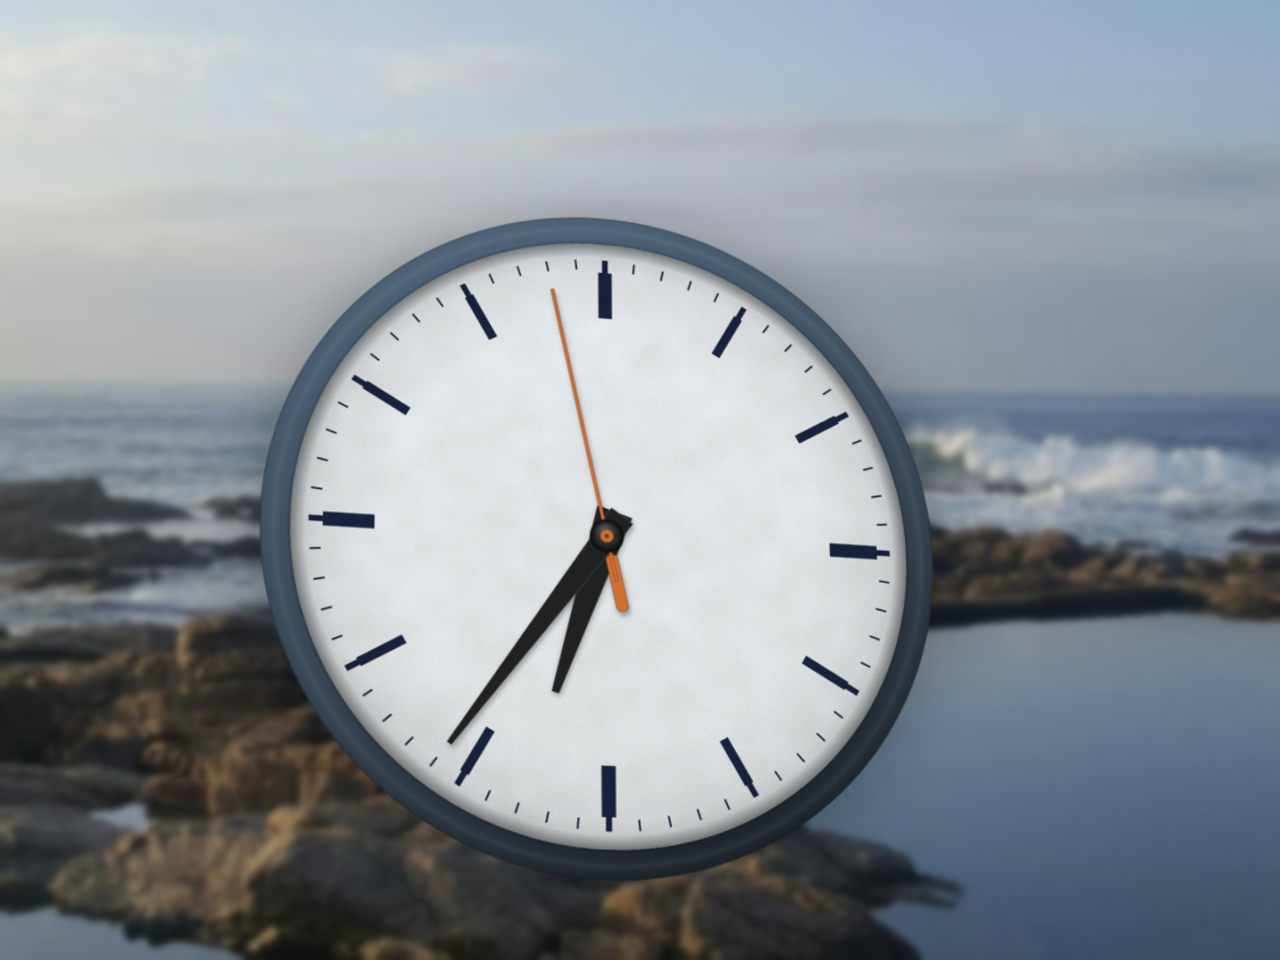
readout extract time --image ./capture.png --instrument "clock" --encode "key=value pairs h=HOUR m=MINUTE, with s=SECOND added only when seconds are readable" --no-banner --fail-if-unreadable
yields h=6 m=35 s=58
